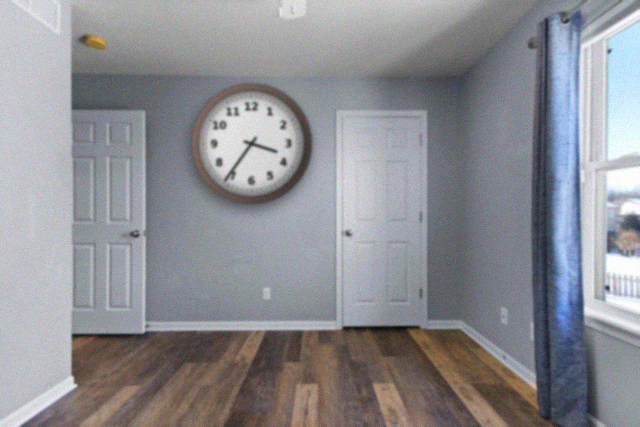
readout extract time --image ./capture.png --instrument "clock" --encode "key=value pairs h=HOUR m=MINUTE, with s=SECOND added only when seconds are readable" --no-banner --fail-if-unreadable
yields h=3 m=36
